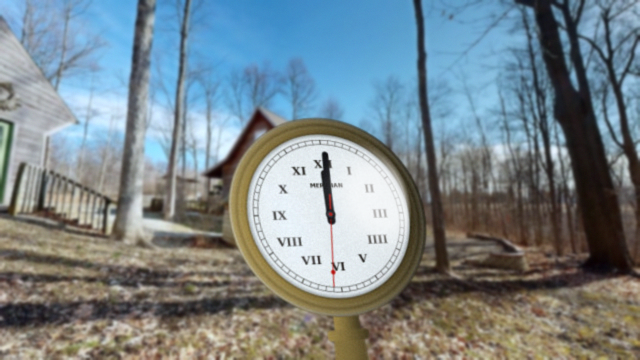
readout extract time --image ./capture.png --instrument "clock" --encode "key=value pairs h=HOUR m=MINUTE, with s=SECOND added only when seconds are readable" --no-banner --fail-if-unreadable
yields h=12 m=0 s=31
